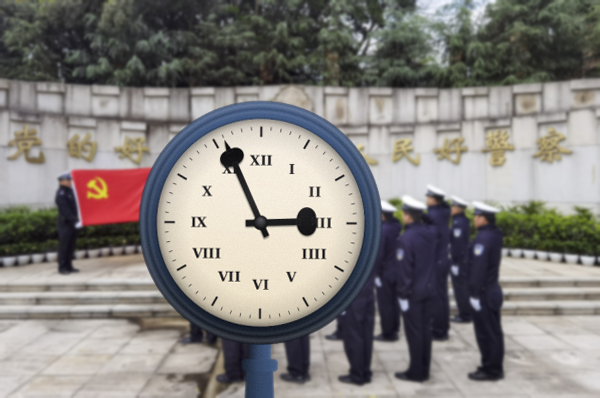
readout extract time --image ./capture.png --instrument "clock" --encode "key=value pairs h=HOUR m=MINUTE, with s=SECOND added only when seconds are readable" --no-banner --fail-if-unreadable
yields h=2 m=56
